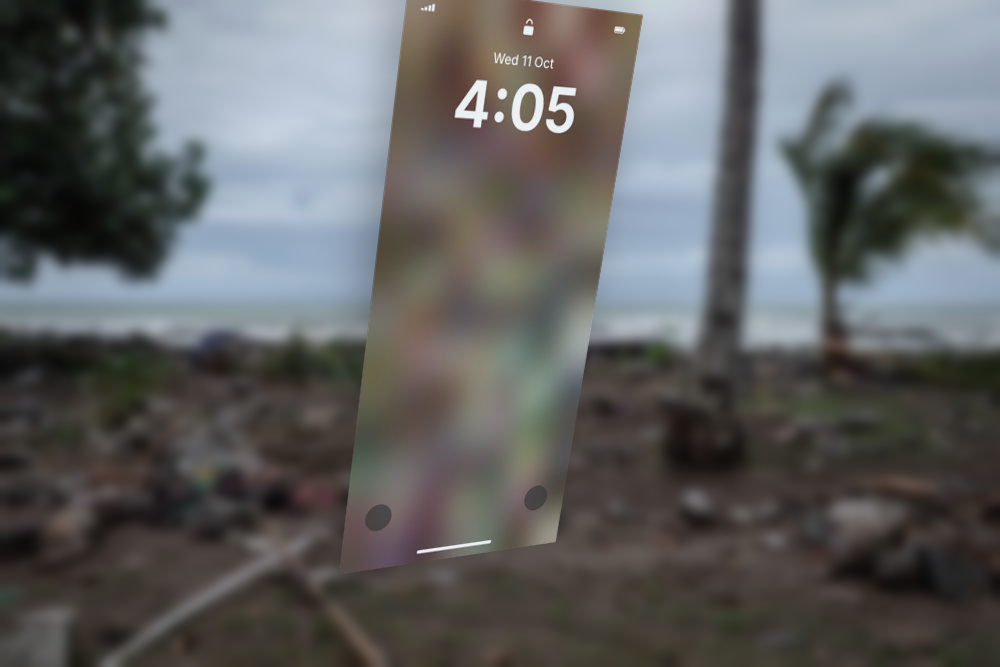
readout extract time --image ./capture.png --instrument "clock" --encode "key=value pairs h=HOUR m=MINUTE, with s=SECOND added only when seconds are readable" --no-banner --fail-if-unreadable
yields h=4 m=5
